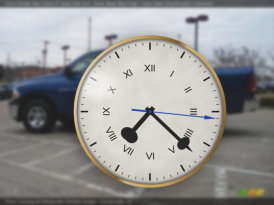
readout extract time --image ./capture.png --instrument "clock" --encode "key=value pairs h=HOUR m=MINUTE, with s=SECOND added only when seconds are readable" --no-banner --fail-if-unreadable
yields h=7 m=22 s=16
